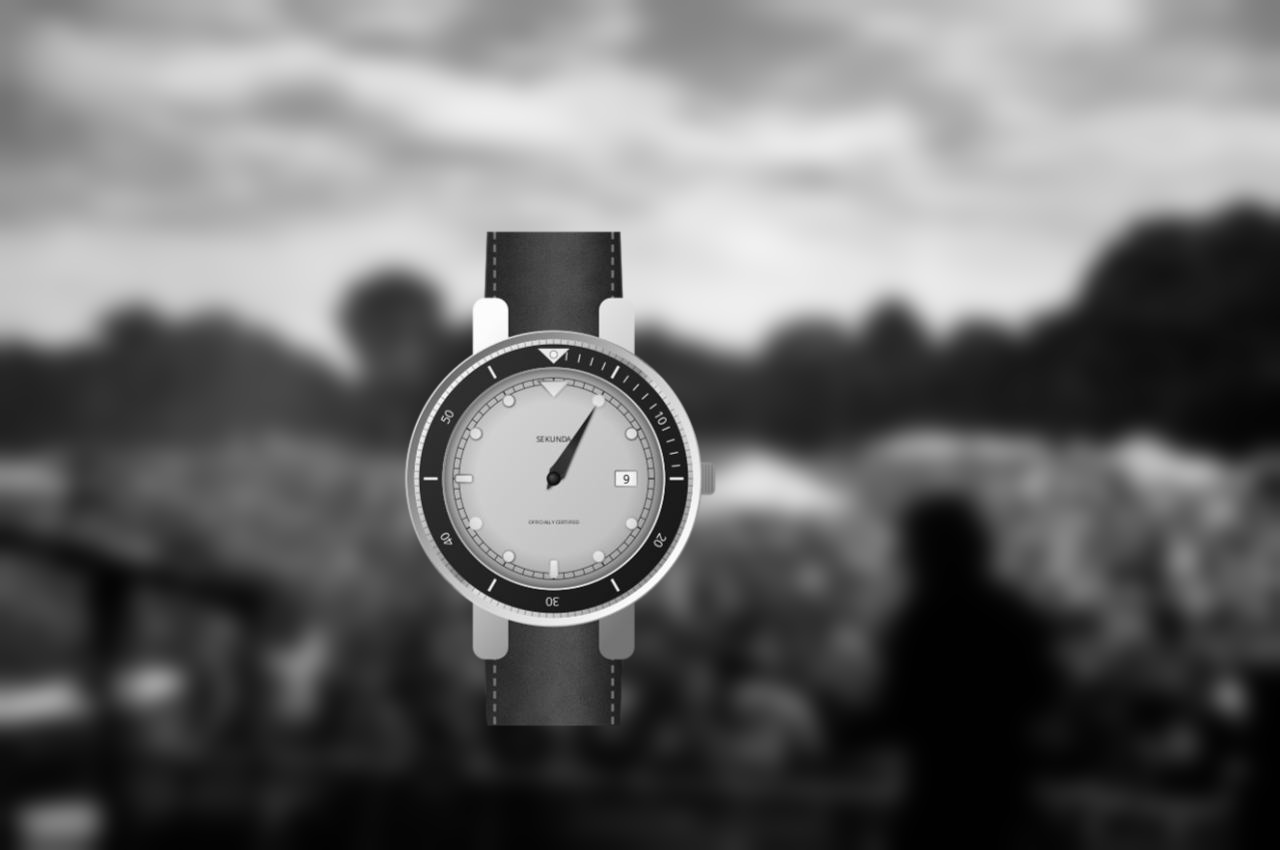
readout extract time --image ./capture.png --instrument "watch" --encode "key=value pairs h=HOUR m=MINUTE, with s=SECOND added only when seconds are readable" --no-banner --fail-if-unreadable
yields h=1 m=5
